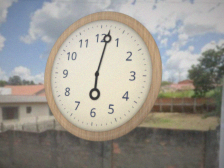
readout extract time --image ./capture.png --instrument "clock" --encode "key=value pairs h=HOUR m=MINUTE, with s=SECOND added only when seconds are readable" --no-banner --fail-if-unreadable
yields h=6 m=2
